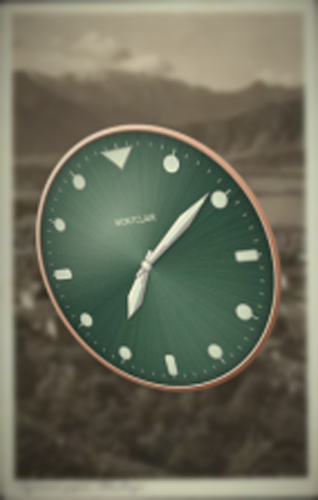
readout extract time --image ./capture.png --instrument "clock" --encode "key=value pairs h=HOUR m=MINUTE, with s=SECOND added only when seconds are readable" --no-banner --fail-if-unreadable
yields h=7 m=9
